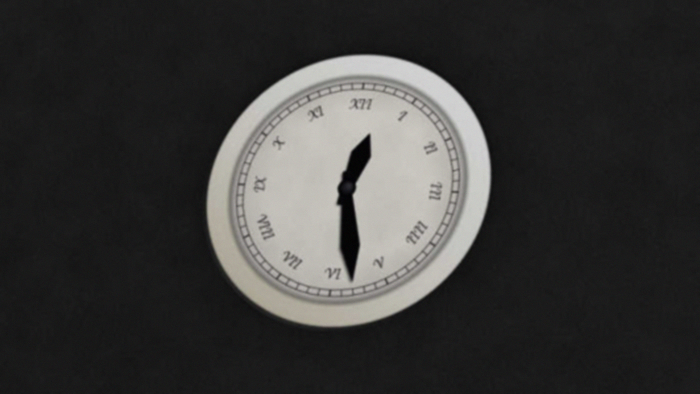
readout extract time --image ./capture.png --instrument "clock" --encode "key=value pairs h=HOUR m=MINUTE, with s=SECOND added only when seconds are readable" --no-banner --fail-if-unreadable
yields h=12 m=28
